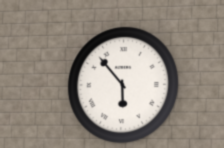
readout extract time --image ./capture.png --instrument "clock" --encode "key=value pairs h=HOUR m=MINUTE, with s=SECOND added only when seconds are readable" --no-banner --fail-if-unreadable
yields h=5 m=53
